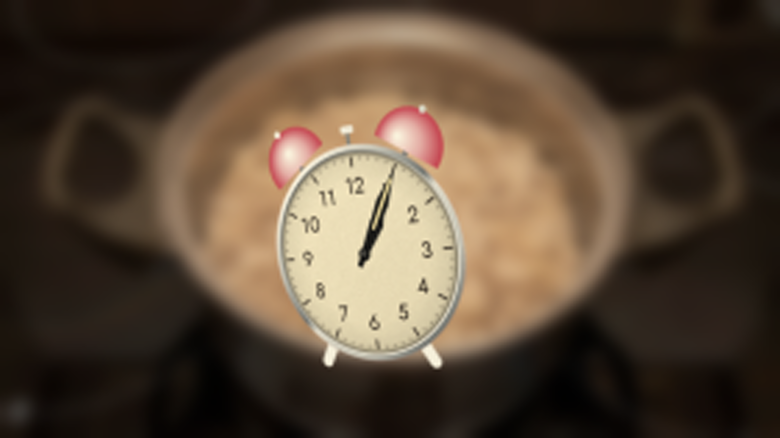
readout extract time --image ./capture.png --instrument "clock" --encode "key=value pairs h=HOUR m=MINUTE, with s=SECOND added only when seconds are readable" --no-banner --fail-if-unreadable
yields h=1 m=5
